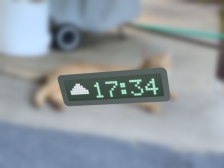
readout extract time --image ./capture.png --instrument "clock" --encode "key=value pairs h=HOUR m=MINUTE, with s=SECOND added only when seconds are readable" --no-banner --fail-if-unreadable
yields h=17 m=34
